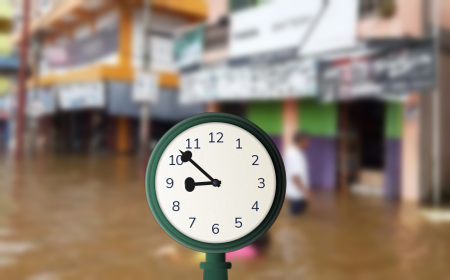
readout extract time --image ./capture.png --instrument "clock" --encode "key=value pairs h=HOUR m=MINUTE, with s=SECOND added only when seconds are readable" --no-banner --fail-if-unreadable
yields h=8 m=52
